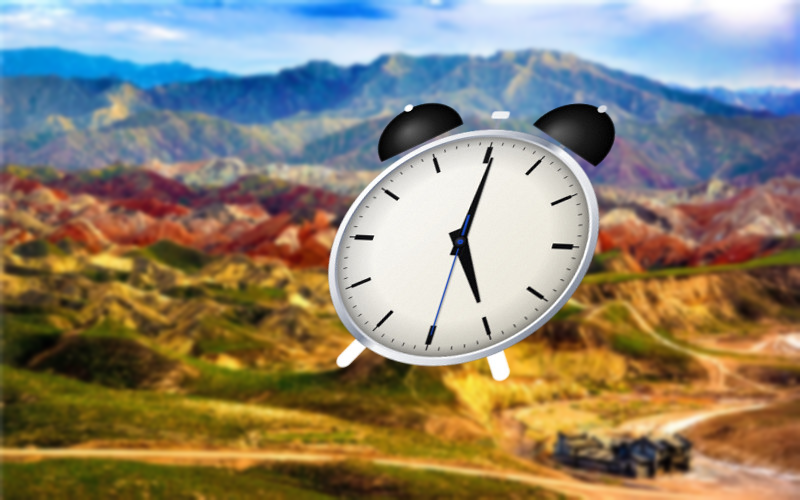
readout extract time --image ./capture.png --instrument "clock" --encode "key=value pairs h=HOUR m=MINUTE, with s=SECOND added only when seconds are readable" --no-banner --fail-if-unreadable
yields h=5 m=0 s=30
